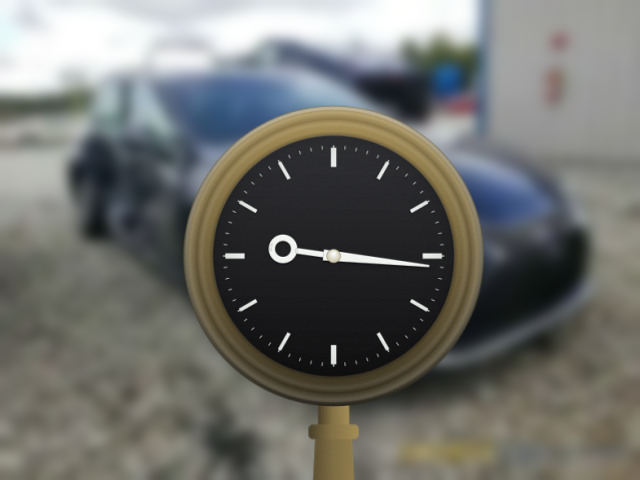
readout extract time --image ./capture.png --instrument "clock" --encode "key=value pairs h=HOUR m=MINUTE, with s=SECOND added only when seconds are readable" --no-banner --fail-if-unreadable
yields h=9 m=16
